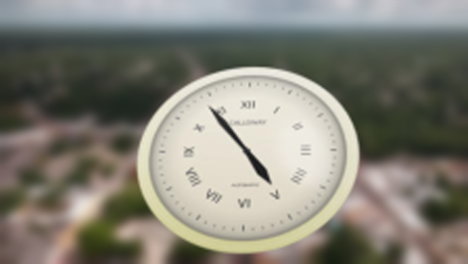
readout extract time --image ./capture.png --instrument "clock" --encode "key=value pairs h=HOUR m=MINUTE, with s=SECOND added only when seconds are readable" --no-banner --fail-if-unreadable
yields h=4 m=54
